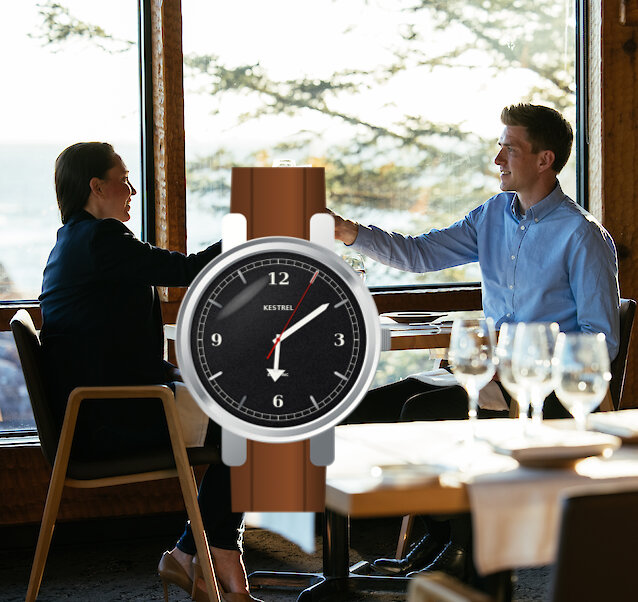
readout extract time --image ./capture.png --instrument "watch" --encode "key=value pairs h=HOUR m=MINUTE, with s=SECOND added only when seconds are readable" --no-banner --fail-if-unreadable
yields h=6 m=9 s=5
